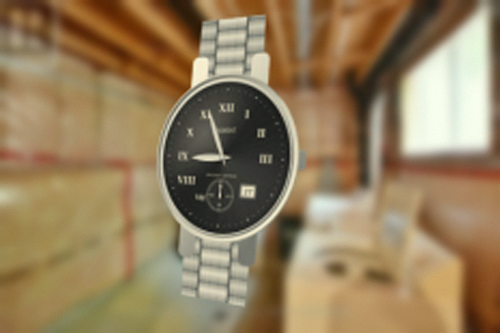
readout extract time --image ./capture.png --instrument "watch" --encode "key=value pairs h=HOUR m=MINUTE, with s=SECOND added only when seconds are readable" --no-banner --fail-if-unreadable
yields h=8 m=56
